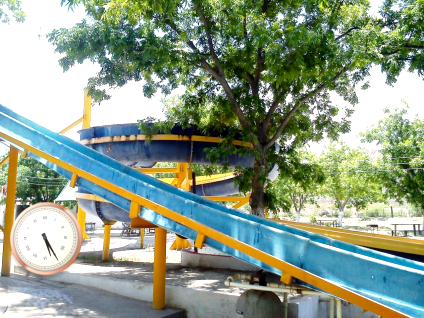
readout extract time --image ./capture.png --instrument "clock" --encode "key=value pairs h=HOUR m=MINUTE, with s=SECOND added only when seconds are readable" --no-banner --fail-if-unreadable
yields h=5 m=25
